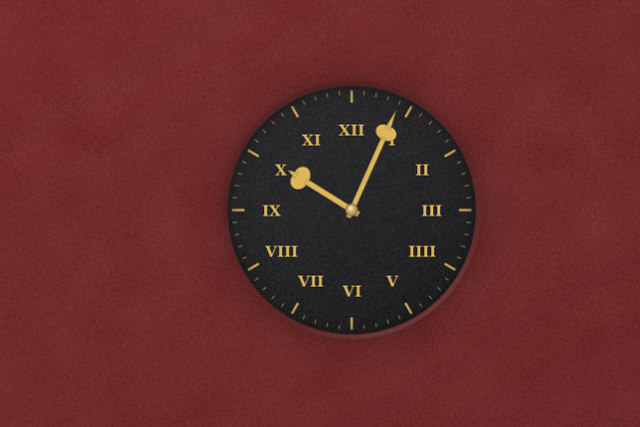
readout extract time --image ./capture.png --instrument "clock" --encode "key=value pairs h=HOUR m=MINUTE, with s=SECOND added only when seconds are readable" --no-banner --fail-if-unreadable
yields h=10 m=4
